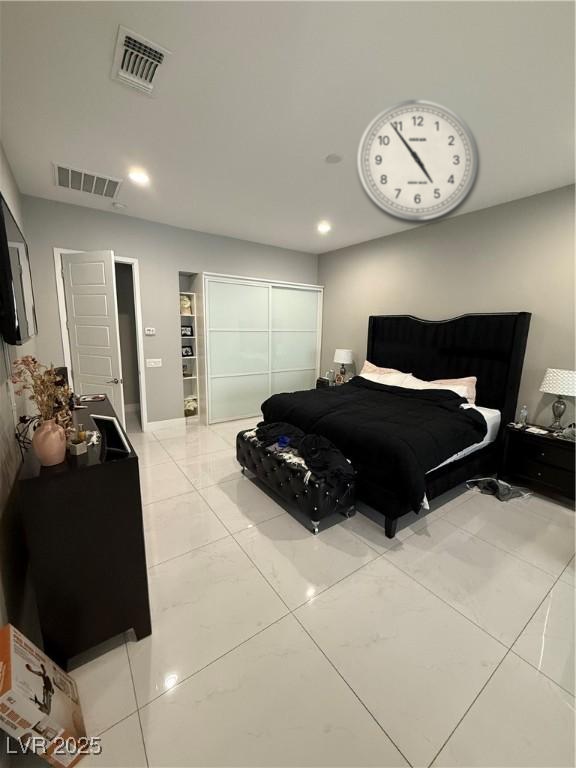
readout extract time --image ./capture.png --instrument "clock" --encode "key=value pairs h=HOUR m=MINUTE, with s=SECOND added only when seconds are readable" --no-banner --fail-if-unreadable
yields h=4 m=54
